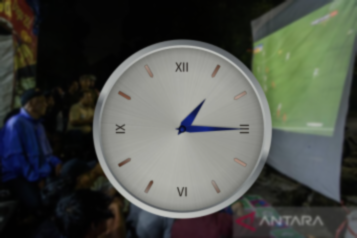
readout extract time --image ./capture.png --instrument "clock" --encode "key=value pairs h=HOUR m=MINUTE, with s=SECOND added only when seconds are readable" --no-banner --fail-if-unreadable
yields h=1 m=15
